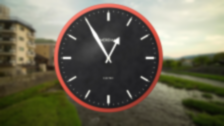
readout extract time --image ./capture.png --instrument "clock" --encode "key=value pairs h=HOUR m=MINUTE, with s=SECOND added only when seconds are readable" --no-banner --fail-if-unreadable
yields h=12 m=55
